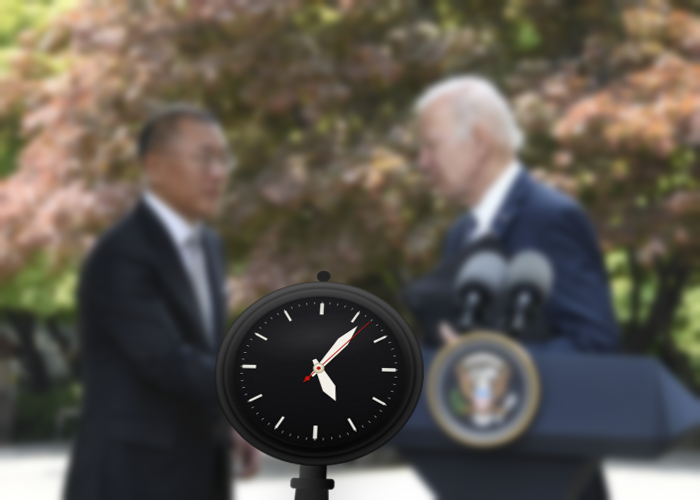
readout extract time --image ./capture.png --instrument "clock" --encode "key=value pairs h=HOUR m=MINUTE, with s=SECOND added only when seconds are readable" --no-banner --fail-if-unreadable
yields h=5 m=6 s=7
